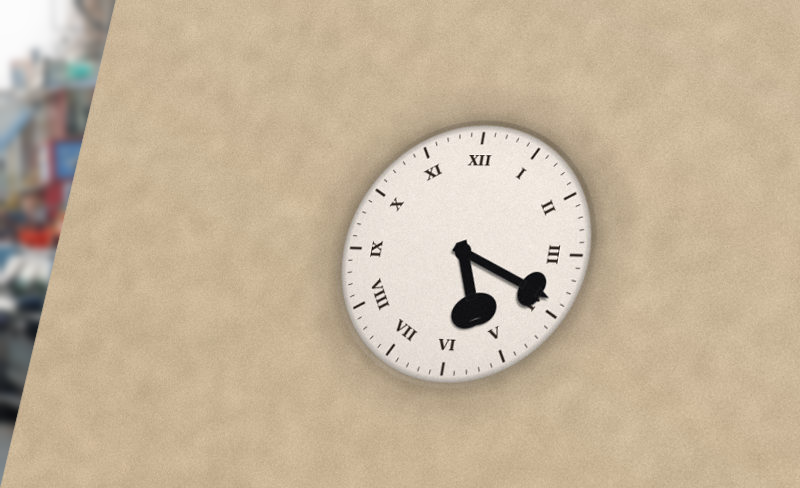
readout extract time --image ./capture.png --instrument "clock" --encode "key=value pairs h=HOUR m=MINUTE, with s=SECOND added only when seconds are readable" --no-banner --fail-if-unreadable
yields h=5 m=19
